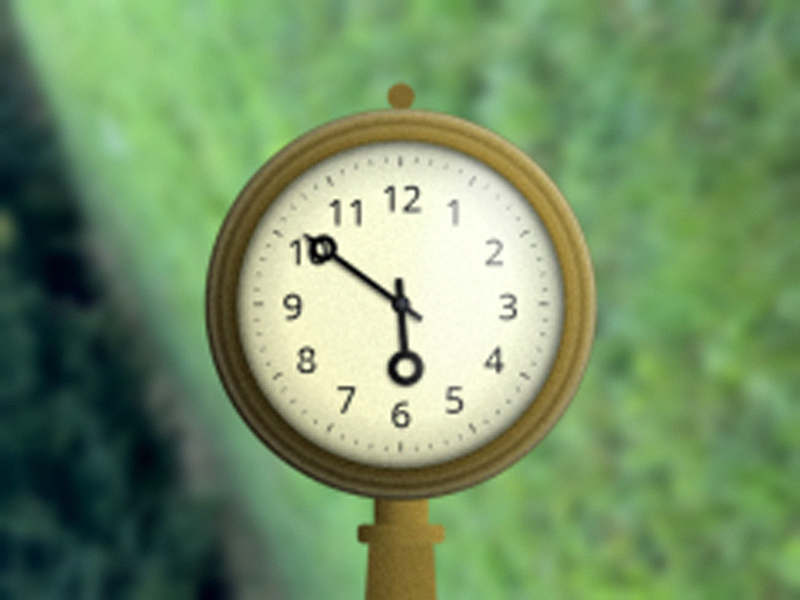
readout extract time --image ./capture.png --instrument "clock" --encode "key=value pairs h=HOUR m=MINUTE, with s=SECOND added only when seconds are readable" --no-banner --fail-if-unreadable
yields h=5 m=51
